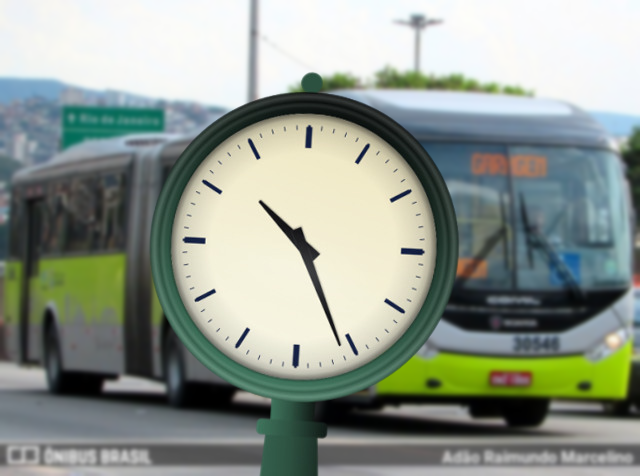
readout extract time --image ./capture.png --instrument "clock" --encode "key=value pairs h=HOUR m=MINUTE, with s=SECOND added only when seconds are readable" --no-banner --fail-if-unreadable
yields h=10 m=26
